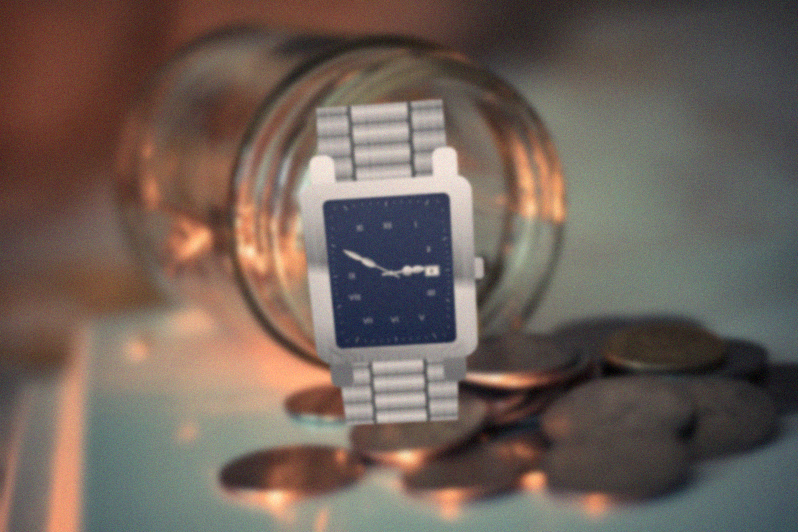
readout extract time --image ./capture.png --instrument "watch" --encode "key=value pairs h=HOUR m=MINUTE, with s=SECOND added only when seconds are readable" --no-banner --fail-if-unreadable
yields h=2 m=50
